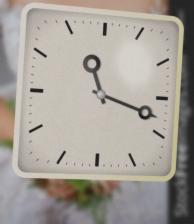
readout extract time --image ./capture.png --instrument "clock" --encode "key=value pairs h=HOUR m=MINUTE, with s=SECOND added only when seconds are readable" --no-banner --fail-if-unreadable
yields h=11 m=18
